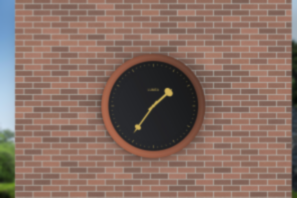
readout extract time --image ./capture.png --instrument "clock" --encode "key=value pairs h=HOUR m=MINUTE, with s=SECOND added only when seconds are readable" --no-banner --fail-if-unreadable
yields h=1 m=36
